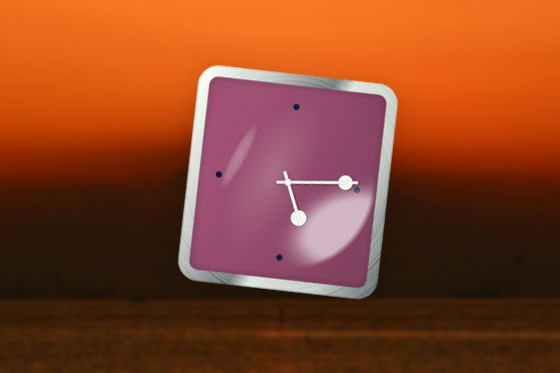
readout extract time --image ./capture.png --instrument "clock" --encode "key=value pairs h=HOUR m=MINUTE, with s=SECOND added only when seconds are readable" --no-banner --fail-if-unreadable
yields h=5 m=14
